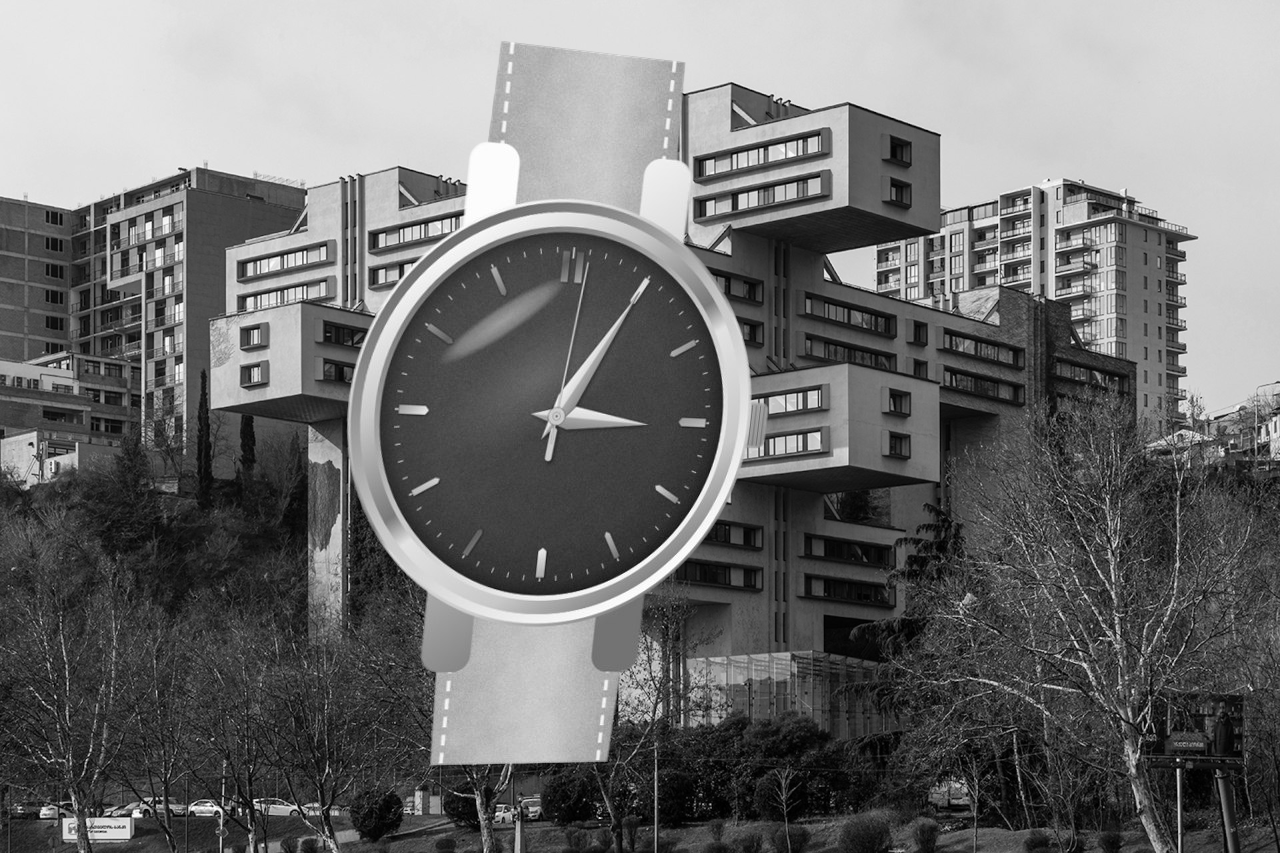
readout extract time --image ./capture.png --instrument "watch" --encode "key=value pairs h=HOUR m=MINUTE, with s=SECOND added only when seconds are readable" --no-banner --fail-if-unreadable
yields h=3 m=5 s=1
